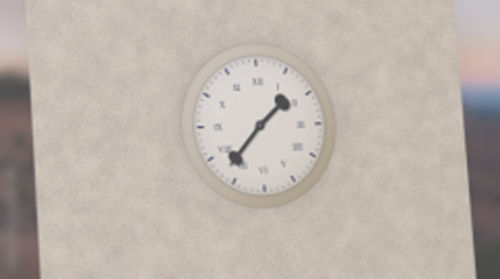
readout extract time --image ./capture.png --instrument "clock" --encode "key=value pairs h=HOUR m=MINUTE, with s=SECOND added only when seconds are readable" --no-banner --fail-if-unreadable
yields h=1 m=37
